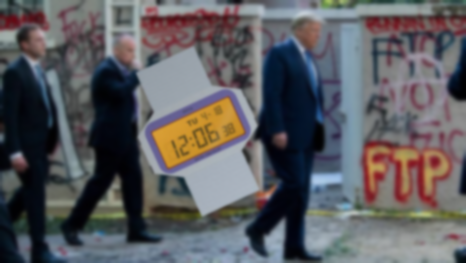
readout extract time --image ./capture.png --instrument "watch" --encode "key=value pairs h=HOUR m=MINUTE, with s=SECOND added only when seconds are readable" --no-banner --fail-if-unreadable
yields h=12 m=6
